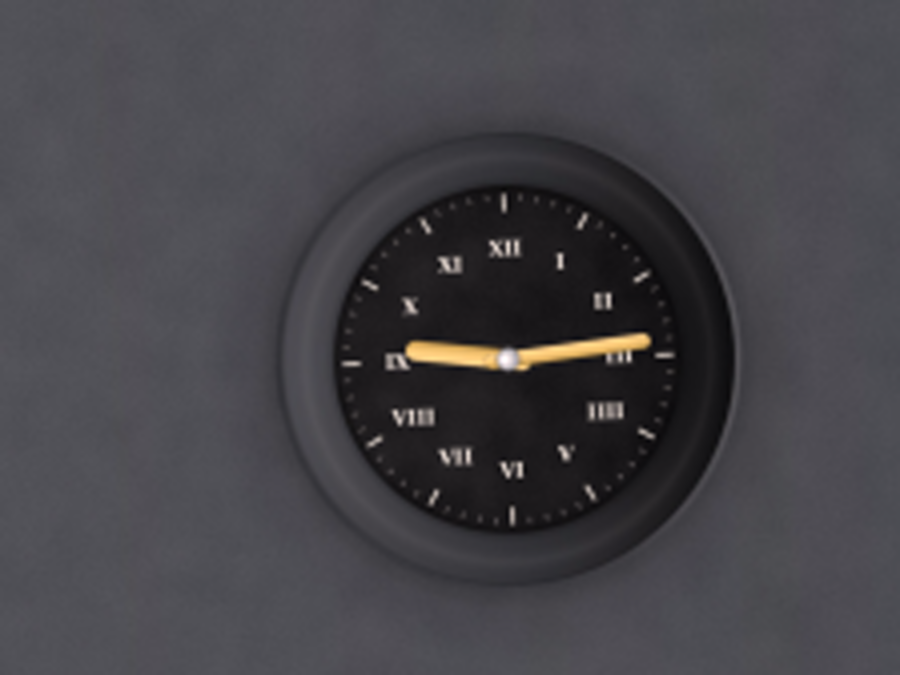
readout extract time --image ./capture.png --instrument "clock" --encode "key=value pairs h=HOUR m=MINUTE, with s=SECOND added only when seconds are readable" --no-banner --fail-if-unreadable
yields h=9 m=14
